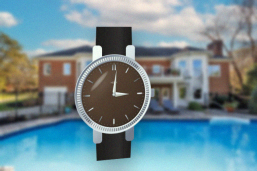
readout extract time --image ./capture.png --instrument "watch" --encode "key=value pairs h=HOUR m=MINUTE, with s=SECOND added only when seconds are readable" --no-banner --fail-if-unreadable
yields h=3 m=1
